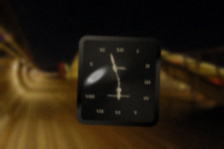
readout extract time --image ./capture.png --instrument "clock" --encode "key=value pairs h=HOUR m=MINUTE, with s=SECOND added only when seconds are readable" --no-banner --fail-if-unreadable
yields h=5 m=57
